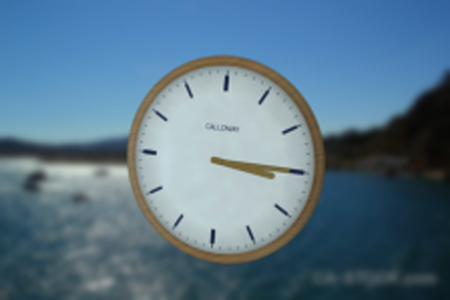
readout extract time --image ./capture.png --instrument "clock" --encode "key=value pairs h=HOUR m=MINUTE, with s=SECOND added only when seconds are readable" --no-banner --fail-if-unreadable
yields h=3 m=15
